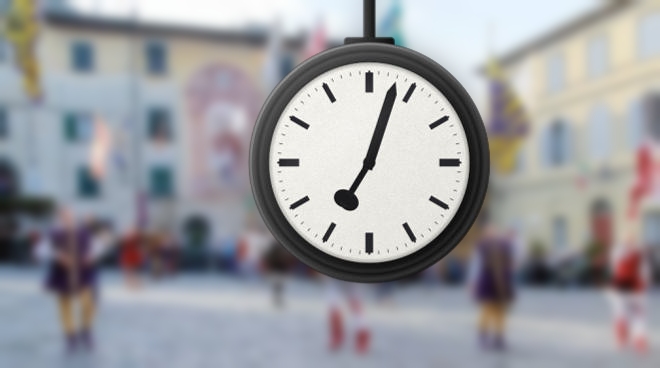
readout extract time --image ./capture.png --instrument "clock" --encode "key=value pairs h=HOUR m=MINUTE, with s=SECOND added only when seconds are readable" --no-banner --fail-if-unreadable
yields h=7 m=3
